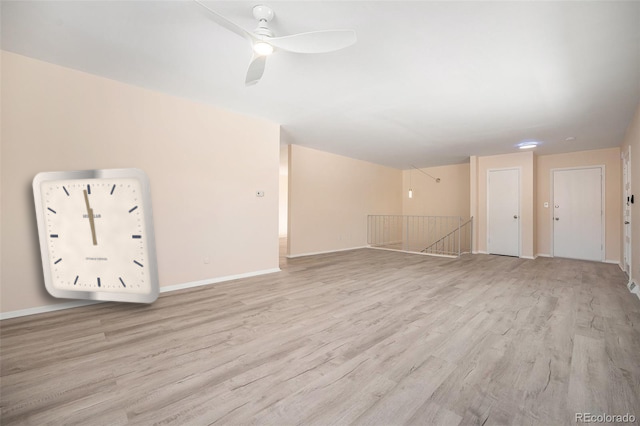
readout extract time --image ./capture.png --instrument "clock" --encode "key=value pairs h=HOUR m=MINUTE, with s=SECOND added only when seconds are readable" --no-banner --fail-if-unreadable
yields h=11 m=59
